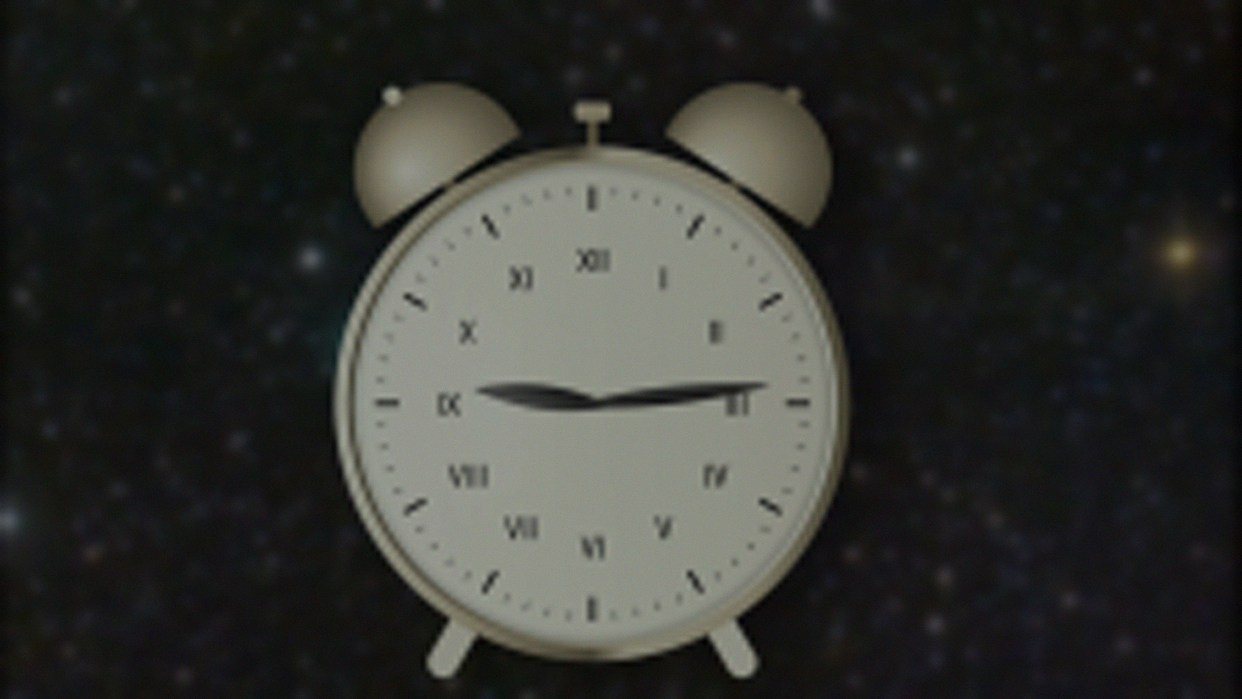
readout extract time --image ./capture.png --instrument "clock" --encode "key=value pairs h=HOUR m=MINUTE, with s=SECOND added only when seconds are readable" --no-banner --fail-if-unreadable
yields h=9 m=14
